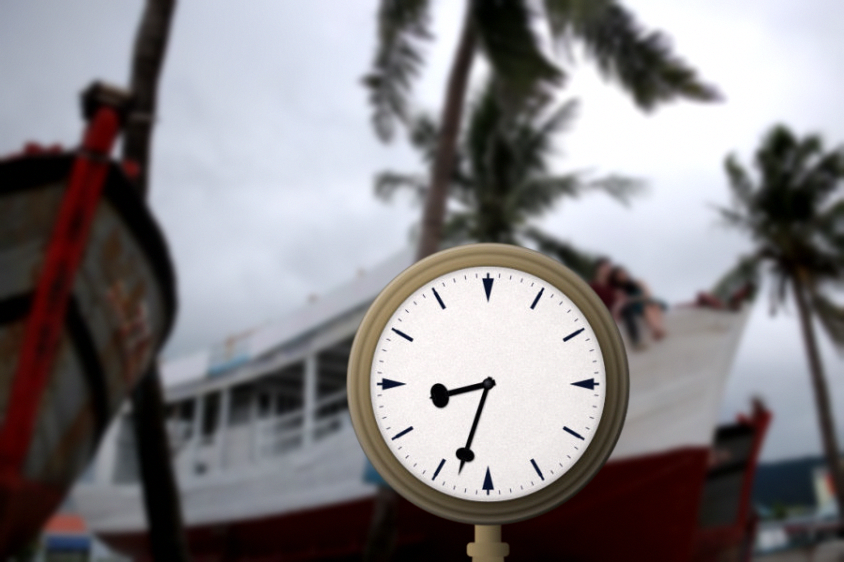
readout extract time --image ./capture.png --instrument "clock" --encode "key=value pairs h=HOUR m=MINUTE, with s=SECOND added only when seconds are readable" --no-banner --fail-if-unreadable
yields h=8 m=33
